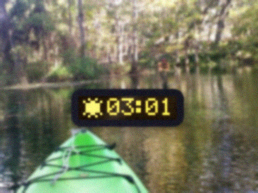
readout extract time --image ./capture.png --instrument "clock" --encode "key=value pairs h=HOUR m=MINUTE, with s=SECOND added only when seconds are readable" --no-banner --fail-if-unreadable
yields h=3 m=1
